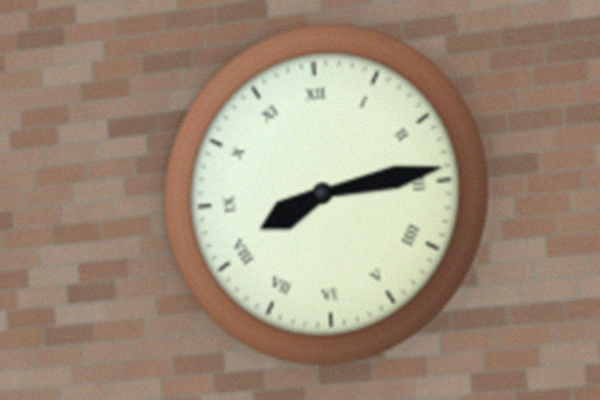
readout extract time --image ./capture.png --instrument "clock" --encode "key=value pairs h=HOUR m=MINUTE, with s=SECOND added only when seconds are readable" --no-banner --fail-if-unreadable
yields h=8 m=14
